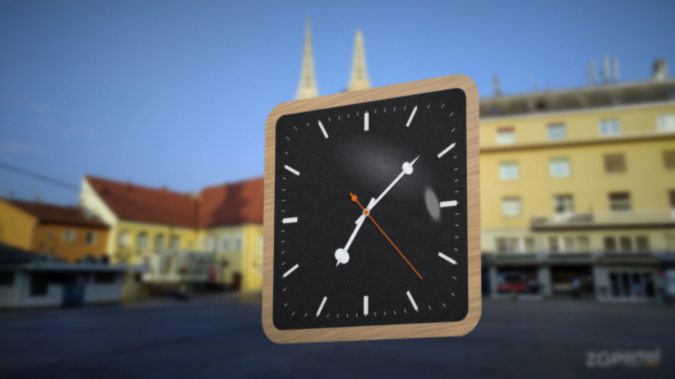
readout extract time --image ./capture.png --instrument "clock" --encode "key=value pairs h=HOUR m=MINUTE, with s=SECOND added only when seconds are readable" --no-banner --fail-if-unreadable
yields h=7 m=8 s=23
